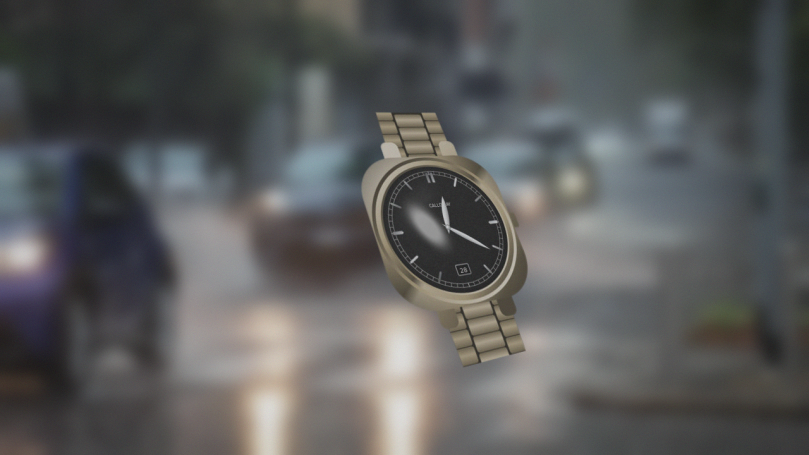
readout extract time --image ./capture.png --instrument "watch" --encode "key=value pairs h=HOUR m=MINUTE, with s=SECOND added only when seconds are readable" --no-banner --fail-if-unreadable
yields h=12 m=21
